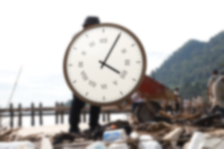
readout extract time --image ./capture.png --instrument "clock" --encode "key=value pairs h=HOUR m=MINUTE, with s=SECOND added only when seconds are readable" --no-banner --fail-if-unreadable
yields h=4 m=5
